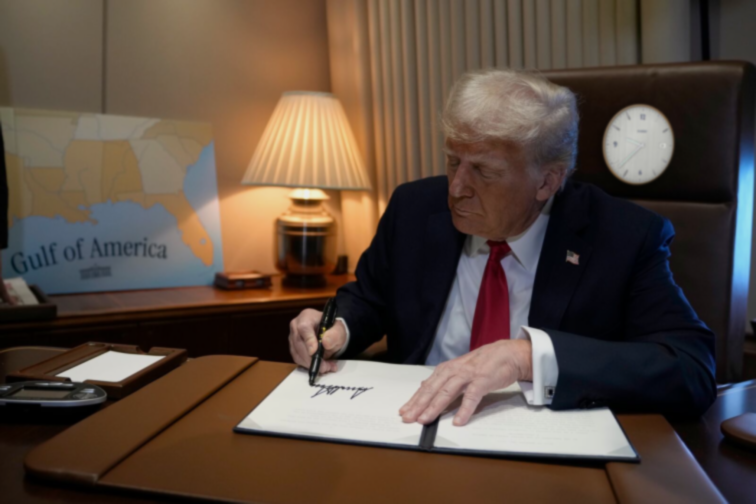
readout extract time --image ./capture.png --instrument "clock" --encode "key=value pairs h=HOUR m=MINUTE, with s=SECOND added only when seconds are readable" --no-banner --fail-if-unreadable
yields h=9 m=38
